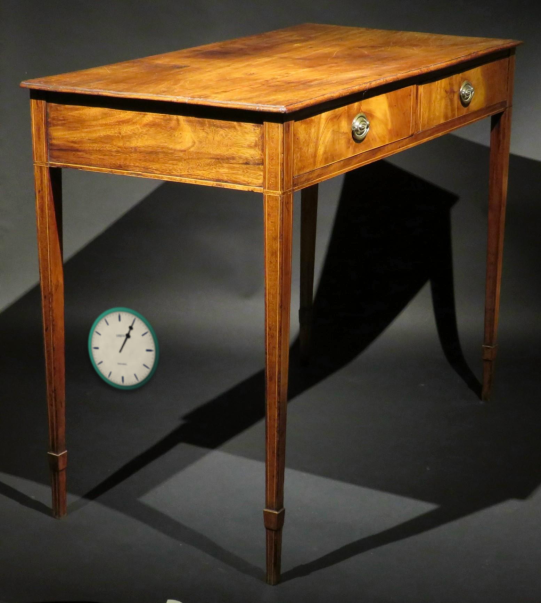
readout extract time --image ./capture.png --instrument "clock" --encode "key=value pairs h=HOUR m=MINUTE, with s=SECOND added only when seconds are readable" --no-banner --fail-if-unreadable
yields h=1 m=5
